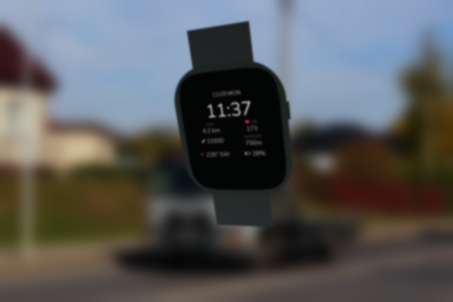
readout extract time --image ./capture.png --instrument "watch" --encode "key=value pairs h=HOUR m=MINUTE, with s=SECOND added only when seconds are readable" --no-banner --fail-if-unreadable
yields h=11 m=37
